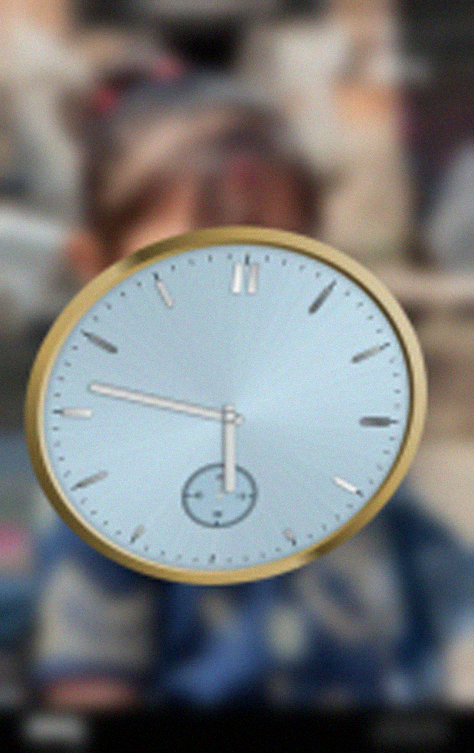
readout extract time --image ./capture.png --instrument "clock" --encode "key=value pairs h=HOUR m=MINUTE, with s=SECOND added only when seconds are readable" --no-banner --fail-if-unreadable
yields h=5 m=47
